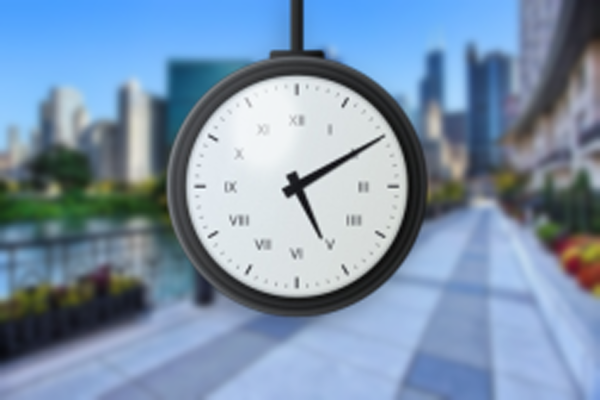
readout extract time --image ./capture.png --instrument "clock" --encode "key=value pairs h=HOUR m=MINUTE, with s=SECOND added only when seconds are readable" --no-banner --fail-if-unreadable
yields h=5 m=10
